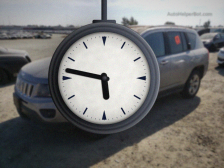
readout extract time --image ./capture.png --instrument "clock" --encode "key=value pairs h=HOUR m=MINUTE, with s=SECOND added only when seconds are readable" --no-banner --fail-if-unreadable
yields h=5 m=47
